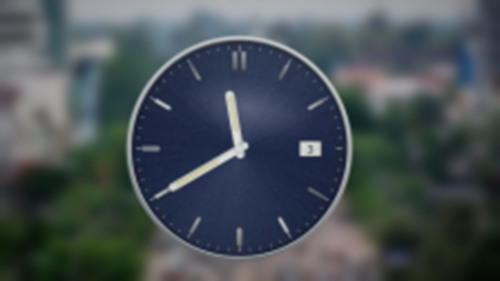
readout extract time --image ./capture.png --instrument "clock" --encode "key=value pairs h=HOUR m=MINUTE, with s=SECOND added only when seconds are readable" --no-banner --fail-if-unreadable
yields h=11 m=40
